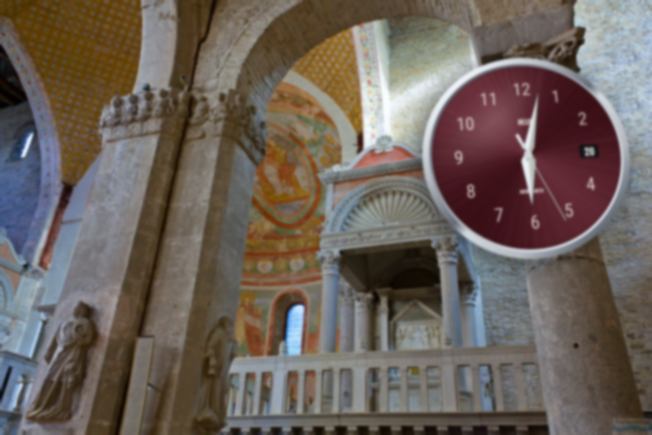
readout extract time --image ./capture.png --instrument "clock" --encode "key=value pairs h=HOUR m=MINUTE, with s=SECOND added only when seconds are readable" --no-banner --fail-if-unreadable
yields h=6 m=2 s=26
